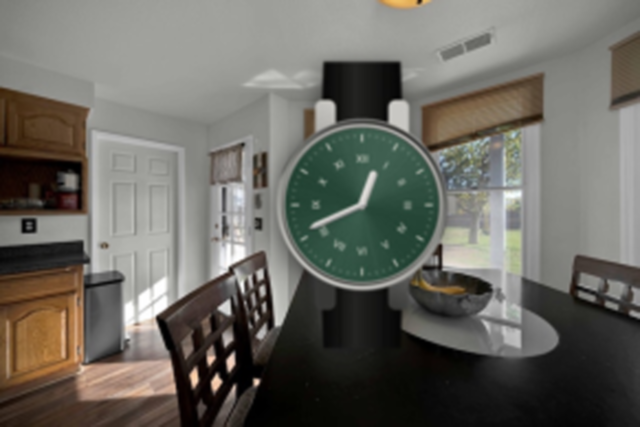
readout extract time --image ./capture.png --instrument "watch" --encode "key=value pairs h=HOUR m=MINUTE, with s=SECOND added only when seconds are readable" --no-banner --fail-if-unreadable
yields h=12 m=41
